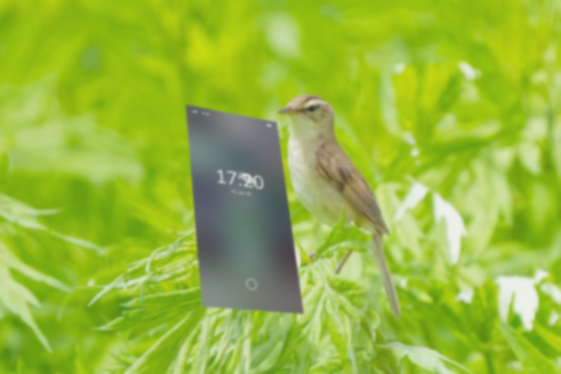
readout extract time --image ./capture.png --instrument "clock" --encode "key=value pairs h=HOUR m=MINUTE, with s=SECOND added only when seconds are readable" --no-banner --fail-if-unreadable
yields h=17 m=20
